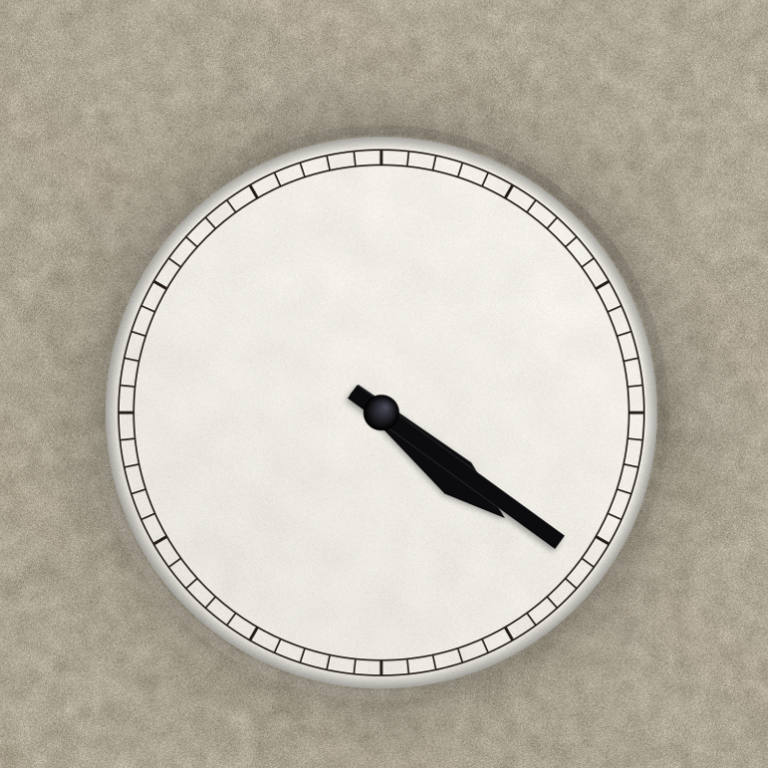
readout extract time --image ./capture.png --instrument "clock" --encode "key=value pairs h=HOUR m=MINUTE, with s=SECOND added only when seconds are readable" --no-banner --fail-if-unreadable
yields h=4 m=21
